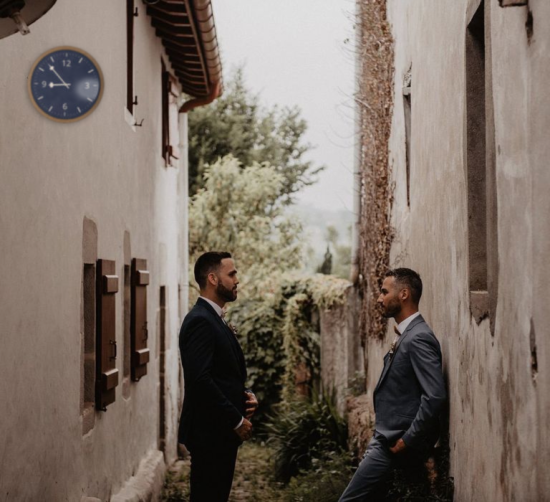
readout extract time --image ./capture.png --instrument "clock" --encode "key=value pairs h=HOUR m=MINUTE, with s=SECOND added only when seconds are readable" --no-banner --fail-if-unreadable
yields h=8 m=53
